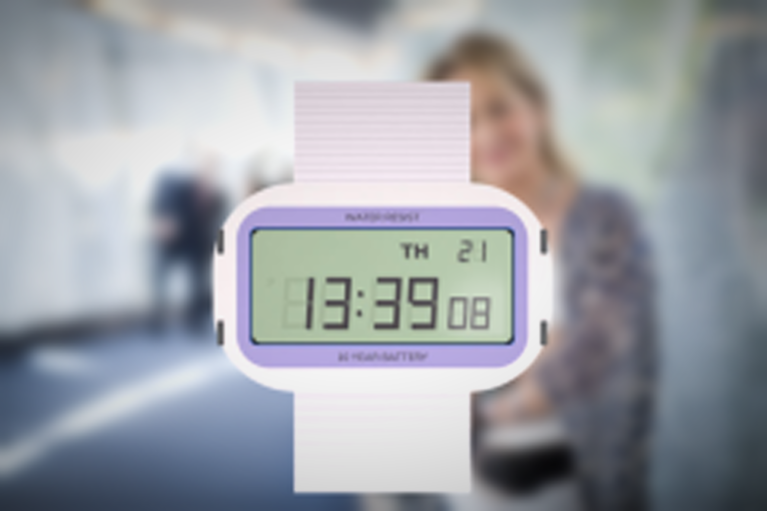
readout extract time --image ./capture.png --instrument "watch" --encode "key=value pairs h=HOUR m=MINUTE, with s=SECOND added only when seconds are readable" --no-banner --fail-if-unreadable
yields h=13 m=39 s=8
